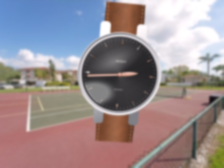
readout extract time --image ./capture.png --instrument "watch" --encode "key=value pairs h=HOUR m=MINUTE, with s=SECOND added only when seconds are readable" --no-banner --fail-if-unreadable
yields h=2 m=44
